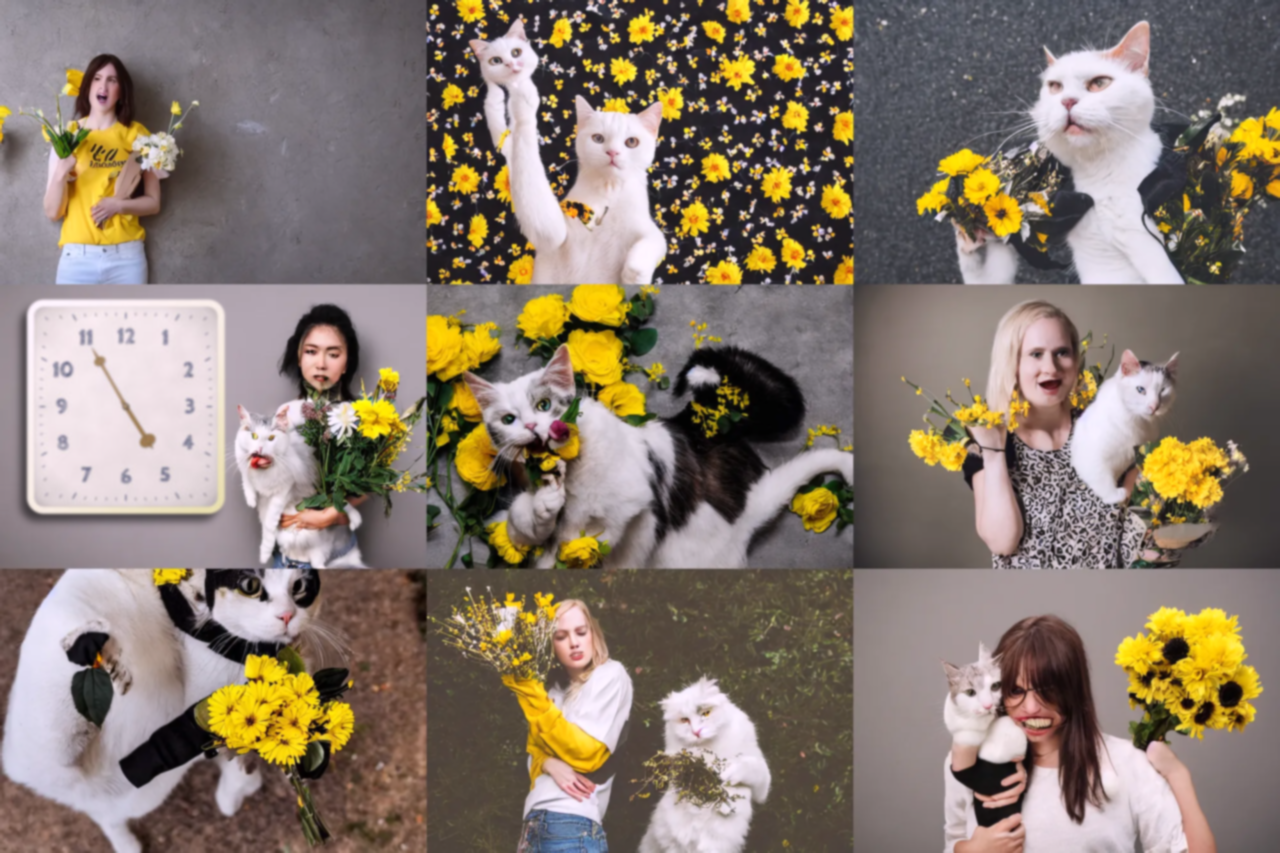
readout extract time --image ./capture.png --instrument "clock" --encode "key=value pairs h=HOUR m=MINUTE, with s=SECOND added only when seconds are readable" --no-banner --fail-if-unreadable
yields h=4 m=55
